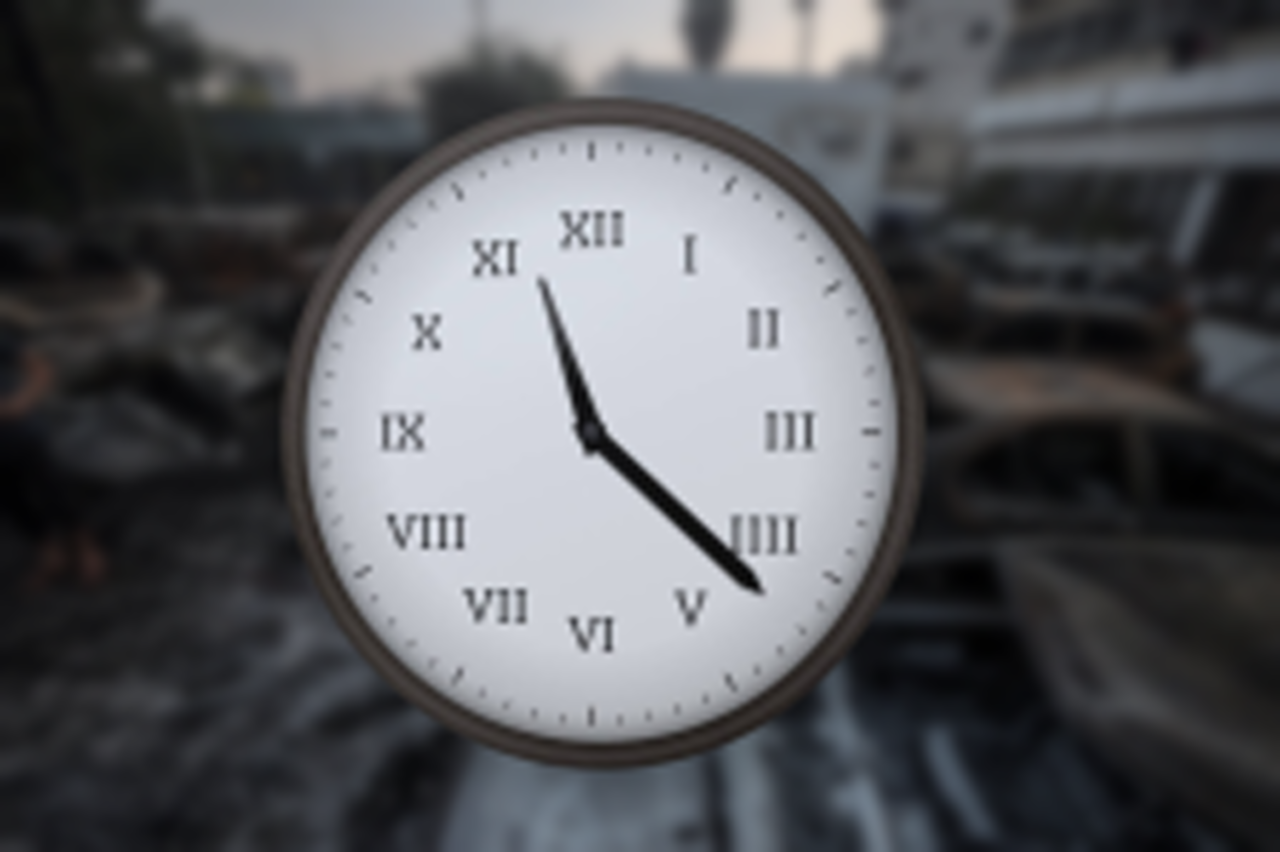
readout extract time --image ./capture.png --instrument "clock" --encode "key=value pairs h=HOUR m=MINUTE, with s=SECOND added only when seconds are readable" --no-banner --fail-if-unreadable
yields h=11 m=22
